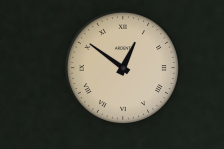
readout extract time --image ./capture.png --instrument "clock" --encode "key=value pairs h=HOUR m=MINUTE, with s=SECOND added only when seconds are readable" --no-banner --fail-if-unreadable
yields h=12 m=51
